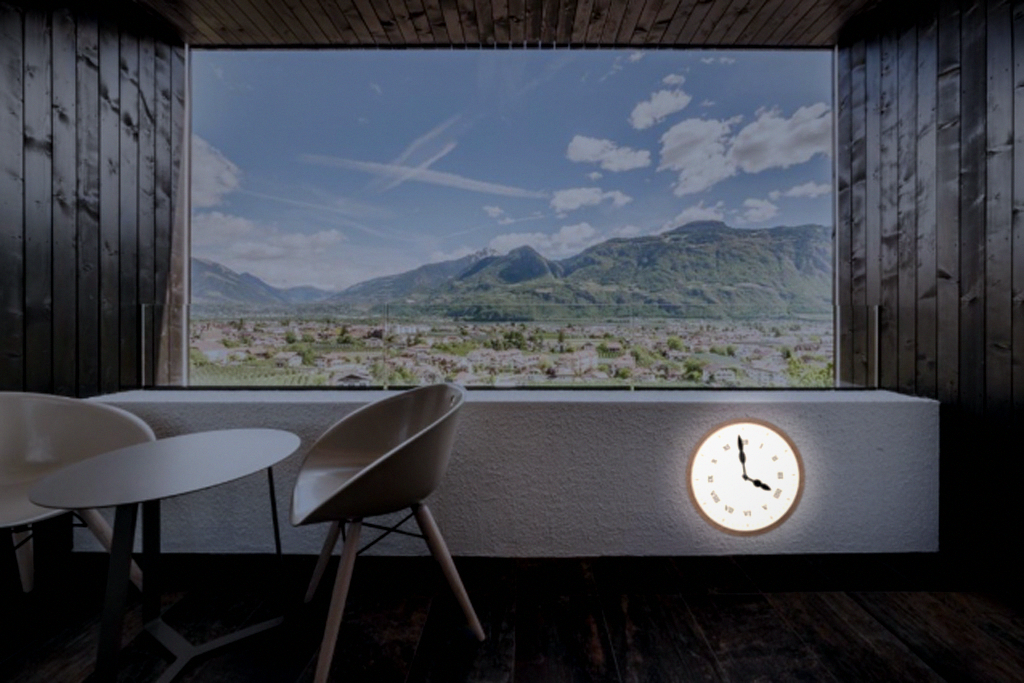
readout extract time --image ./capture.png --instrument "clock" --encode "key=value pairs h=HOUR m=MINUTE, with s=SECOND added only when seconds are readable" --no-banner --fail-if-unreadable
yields h=3 m=59
